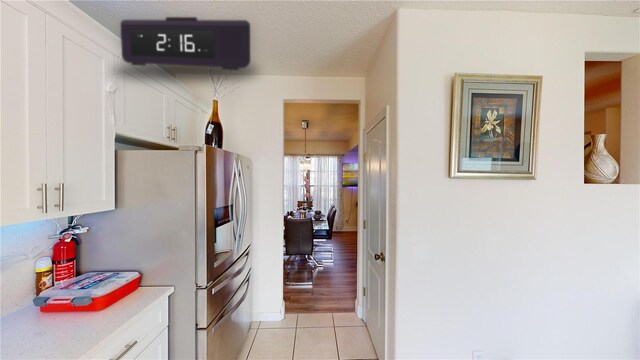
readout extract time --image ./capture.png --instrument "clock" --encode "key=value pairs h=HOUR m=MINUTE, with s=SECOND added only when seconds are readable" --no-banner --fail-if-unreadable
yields h=2 m=16
